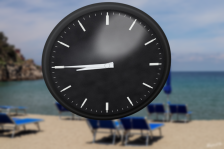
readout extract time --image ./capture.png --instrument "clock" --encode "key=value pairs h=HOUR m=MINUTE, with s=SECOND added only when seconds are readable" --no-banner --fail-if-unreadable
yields h=8 m=45
